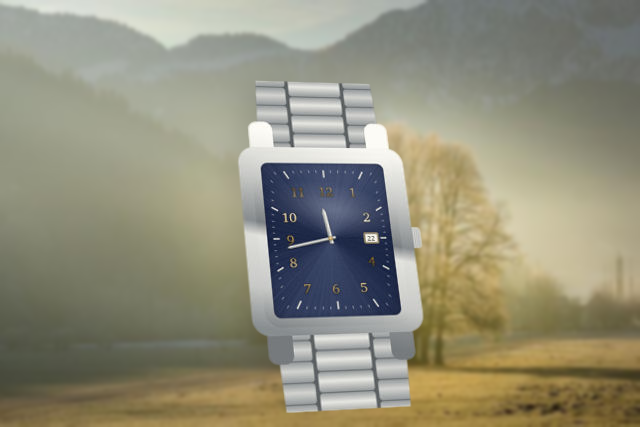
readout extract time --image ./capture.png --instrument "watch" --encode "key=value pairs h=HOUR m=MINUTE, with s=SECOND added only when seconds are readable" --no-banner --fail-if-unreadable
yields h=11 m=43
